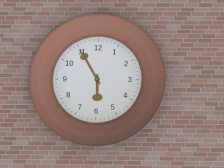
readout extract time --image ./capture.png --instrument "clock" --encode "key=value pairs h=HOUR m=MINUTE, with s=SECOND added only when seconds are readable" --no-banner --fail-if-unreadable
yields h=5 m=55
